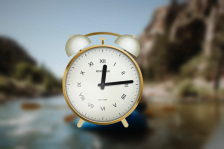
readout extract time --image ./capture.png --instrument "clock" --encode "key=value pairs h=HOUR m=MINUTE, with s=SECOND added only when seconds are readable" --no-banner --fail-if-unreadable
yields h=12 m=14
